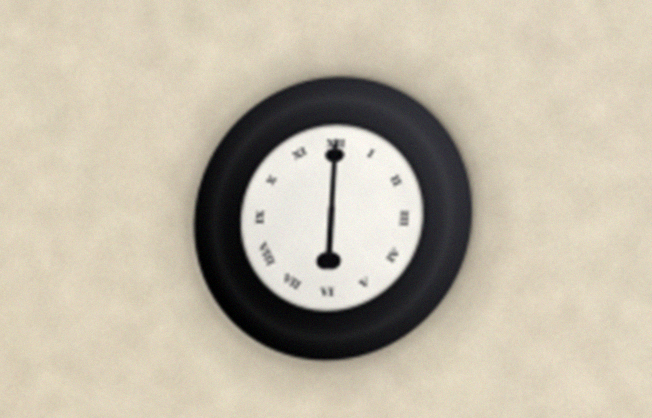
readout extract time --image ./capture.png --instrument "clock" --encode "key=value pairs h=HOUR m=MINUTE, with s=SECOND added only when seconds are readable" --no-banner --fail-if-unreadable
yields h=6 m=0
